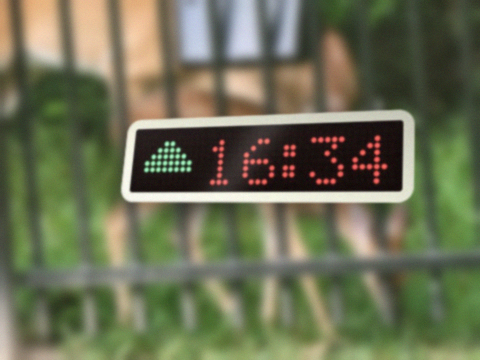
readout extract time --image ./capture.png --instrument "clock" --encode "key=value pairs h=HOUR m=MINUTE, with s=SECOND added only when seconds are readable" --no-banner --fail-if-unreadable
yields h=16 m=34
